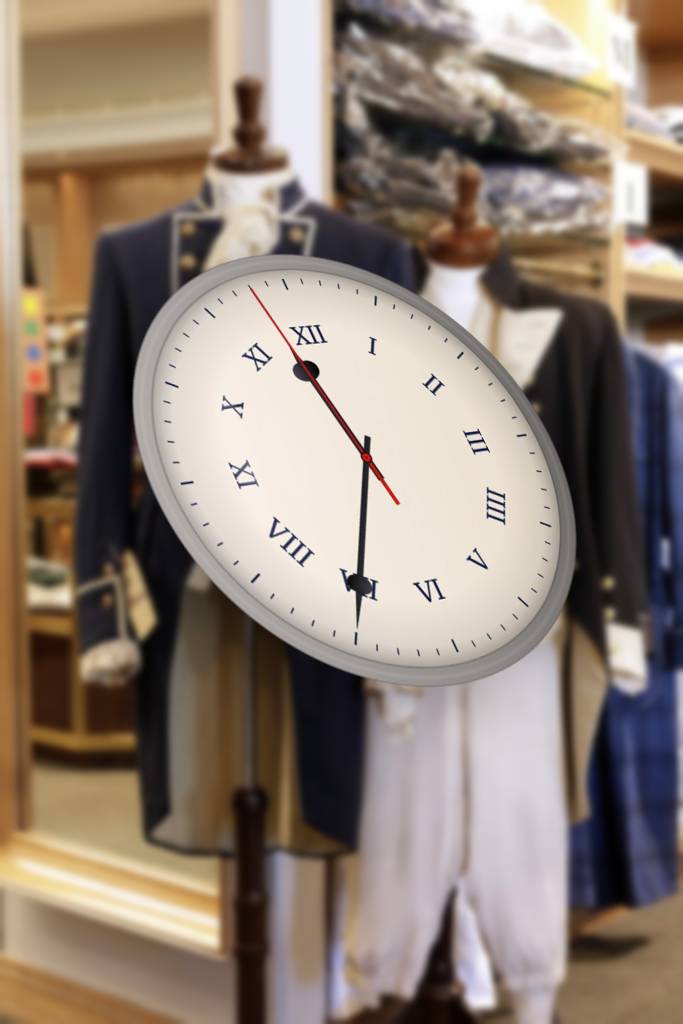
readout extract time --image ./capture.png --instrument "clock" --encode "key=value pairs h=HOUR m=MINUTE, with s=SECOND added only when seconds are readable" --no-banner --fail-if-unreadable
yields h=11 m=34 s=58
